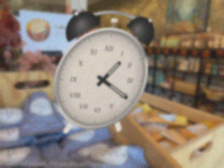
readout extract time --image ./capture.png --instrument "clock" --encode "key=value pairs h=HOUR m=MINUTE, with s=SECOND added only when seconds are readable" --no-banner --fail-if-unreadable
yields h=1 m=20
